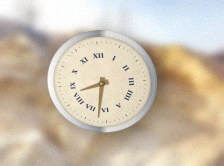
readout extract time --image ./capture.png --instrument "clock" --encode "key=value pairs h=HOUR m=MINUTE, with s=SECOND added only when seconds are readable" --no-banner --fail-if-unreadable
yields h=8 m=32
